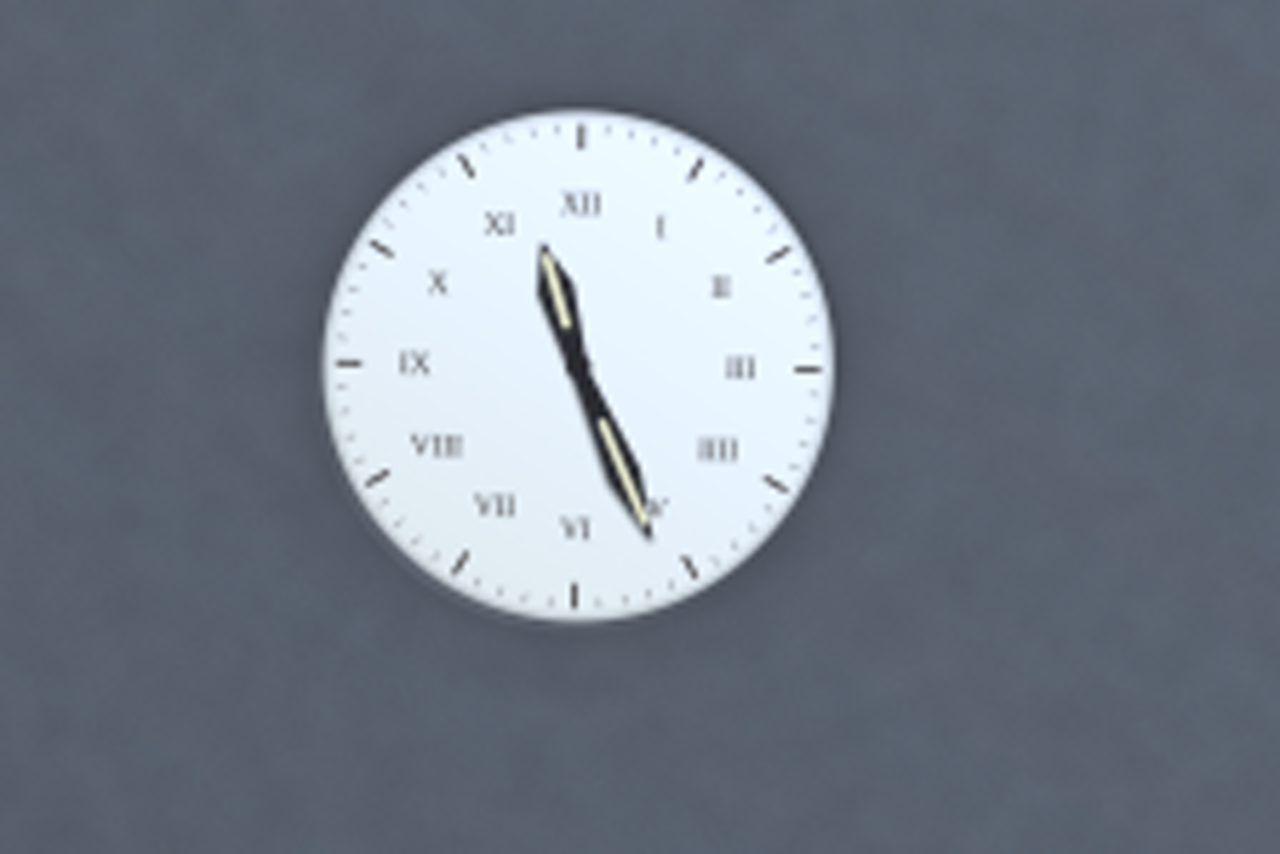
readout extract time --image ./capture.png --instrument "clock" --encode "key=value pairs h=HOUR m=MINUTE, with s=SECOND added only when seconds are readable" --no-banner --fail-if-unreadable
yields h=11 m=26
